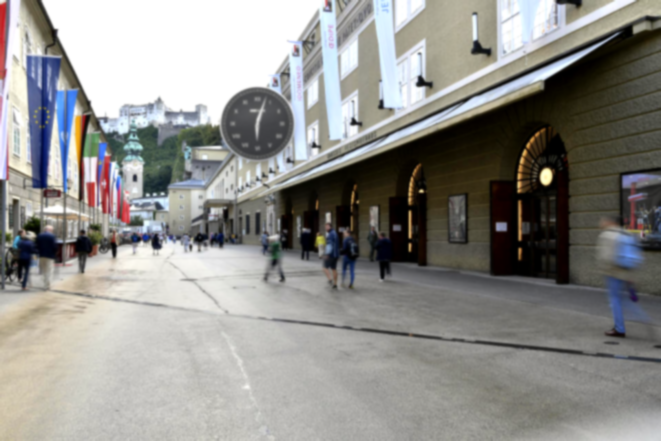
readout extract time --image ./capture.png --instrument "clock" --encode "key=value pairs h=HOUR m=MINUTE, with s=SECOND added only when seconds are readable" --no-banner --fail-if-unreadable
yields h=6 m=3
